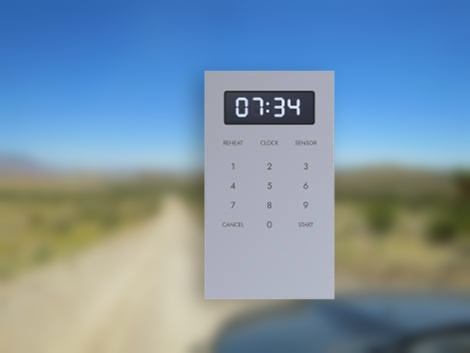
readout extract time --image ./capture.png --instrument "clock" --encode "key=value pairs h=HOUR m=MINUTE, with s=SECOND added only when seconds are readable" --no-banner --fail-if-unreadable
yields h=7 m=34
